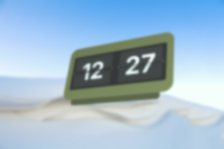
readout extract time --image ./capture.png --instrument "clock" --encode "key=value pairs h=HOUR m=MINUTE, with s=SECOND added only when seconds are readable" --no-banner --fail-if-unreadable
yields h=12 m=27
